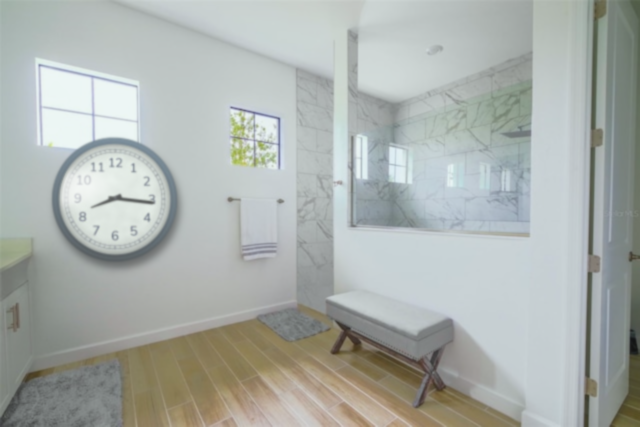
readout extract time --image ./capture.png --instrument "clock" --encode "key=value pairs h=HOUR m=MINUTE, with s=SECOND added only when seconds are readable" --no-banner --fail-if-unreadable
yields h=8 m=16
